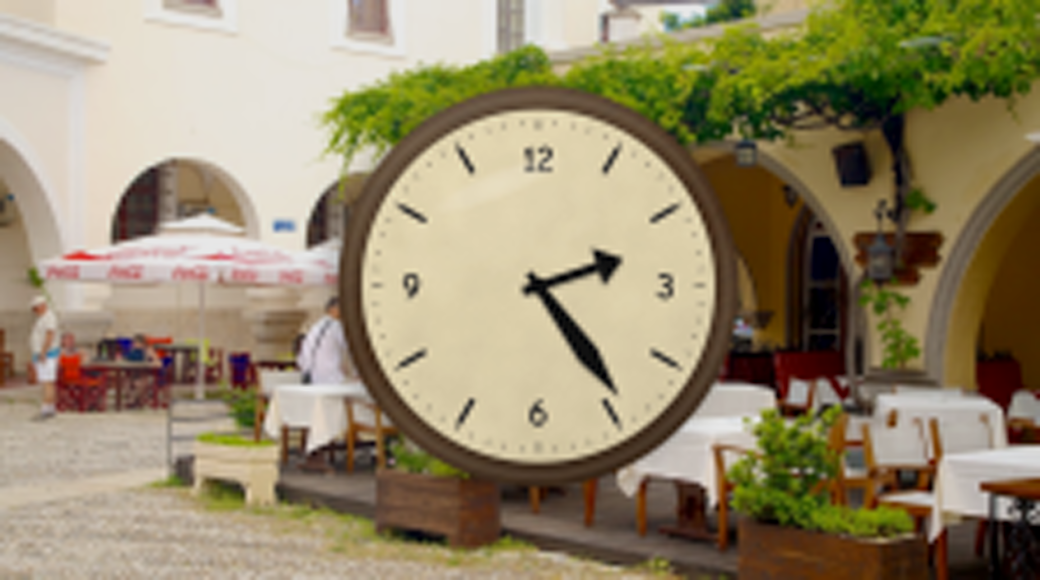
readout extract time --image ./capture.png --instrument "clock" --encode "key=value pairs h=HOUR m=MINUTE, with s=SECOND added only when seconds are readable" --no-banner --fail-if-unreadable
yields h=2 m=24
